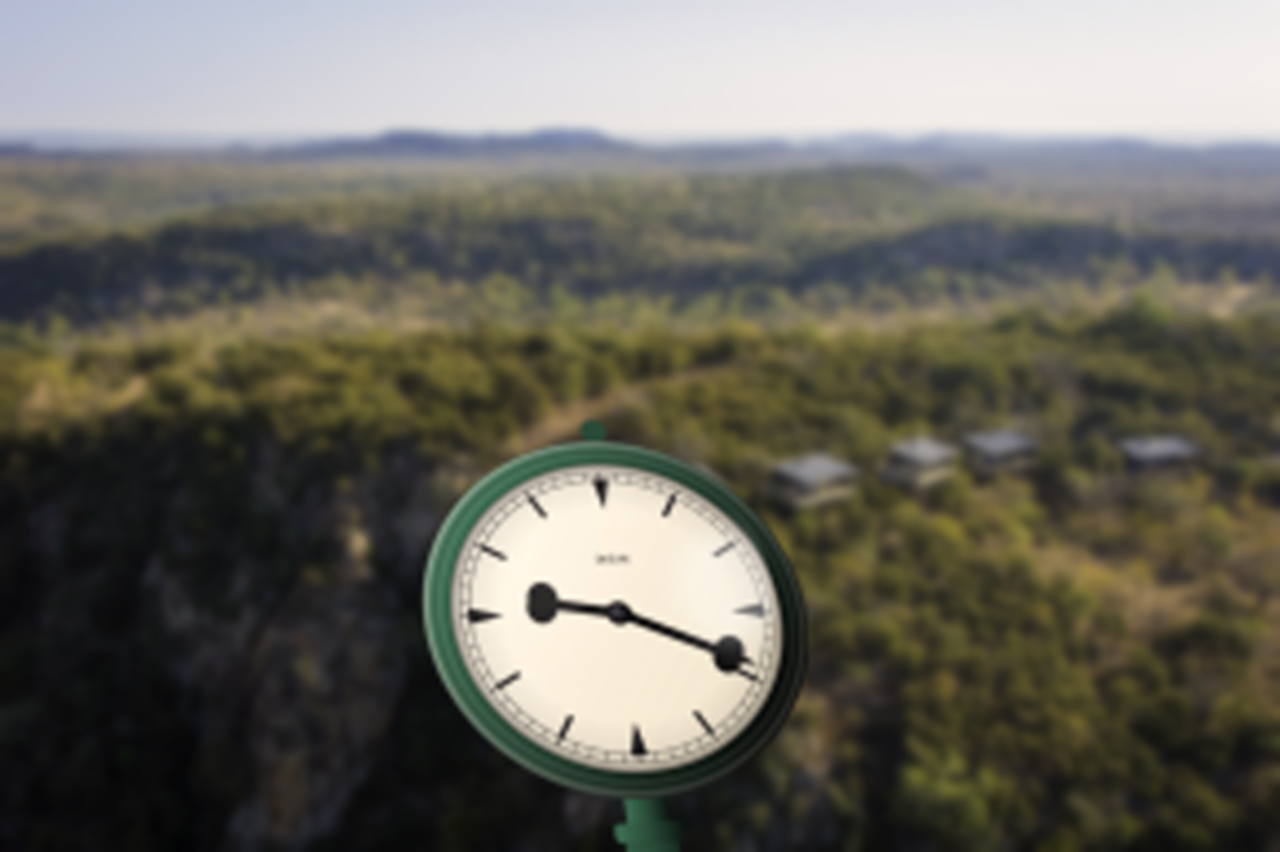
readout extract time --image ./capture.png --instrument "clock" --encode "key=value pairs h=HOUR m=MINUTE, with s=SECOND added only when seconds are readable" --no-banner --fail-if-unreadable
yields h=9 m=19
